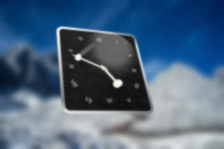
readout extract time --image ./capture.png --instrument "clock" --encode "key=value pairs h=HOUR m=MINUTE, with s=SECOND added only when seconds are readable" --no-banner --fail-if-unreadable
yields h=4 m=49
